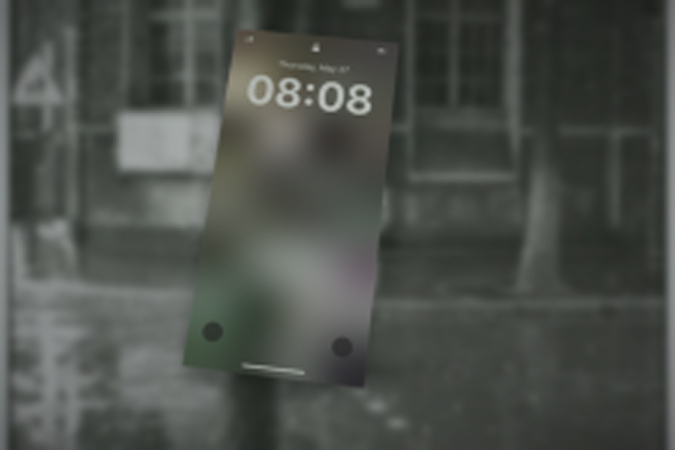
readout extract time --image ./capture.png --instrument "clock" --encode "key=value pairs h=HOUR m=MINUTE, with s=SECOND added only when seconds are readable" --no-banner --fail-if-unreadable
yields h=8 m=8
